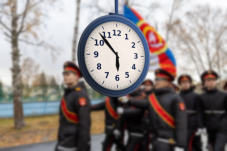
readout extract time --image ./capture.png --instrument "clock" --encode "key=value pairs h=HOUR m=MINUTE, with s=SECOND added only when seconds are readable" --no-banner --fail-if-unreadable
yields h=5 m=53
